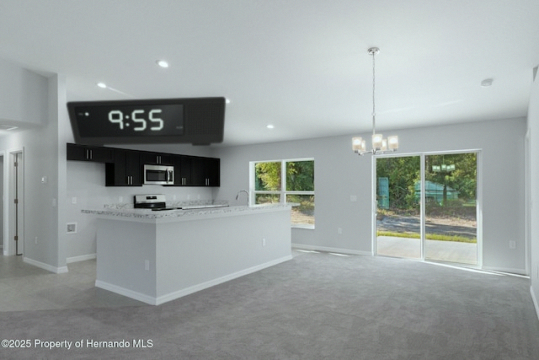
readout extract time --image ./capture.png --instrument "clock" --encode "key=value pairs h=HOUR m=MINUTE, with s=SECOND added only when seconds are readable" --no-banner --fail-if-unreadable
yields h=9 m=55
